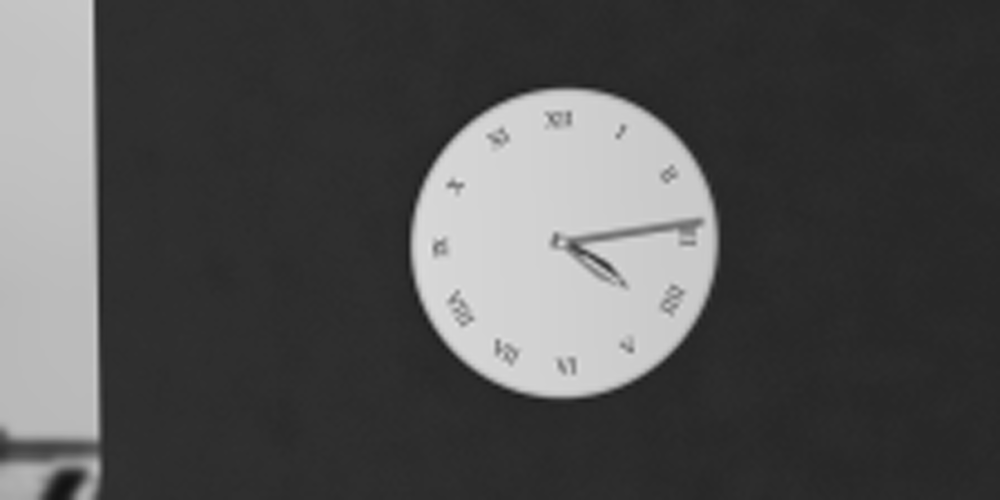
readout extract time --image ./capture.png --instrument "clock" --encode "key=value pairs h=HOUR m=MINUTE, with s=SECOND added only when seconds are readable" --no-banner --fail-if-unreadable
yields h=4 m=14
